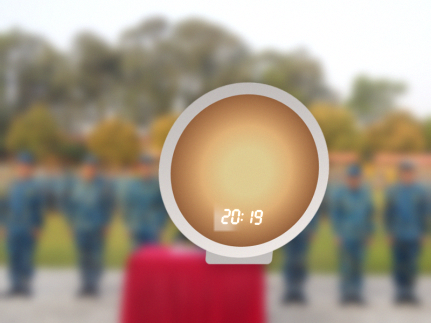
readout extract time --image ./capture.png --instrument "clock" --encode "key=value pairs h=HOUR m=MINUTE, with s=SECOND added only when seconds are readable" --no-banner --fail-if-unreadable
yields h=20 m=19
